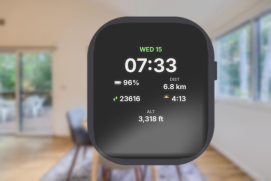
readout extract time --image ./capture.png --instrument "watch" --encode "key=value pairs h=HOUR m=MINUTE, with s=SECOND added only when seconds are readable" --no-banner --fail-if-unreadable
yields h=7 m=33
